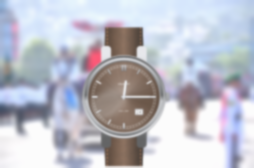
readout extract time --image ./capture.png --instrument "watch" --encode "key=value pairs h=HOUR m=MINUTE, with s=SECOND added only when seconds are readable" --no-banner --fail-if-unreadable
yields h=12 m=15
